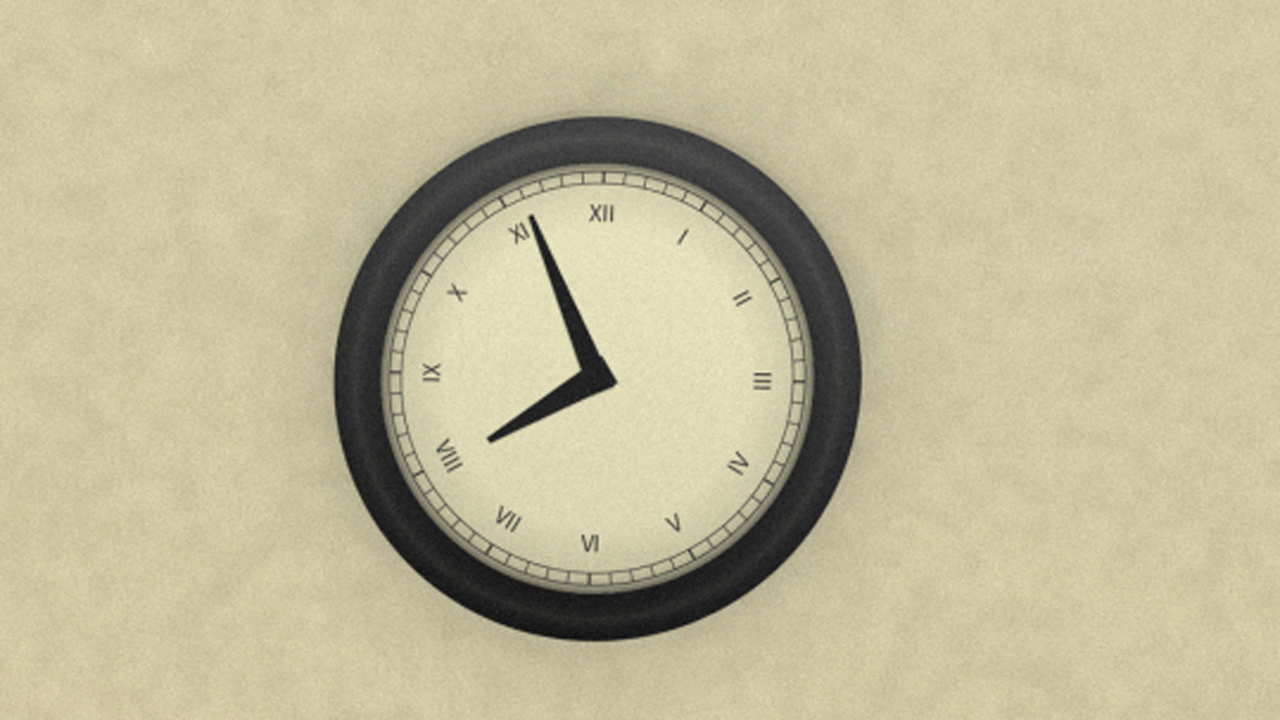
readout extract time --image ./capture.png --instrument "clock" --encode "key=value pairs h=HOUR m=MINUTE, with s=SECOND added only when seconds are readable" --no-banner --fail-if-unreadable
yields h=7 m=56
